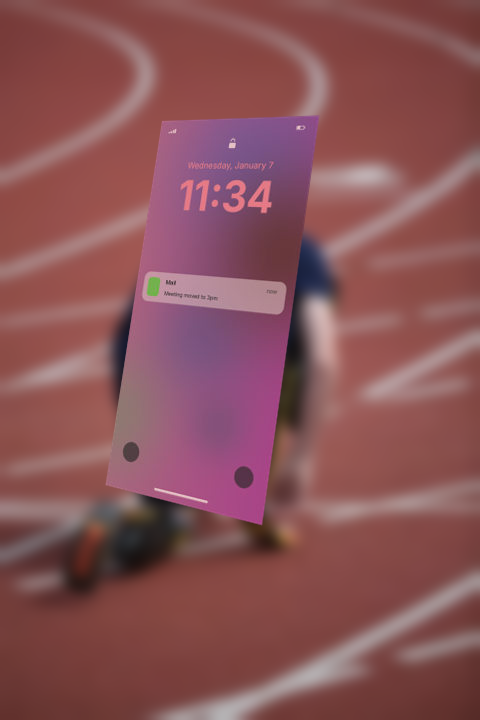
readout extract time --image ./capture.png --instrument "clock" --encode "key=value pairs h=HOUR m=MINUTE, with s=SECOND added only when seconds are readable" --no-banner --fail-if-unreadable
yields h=11 m=34
